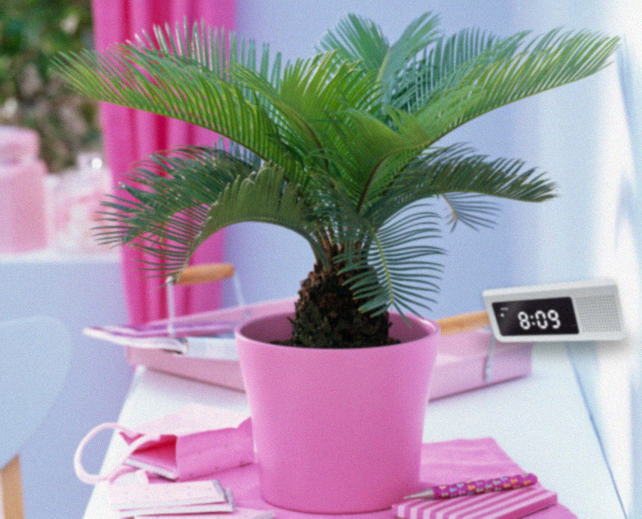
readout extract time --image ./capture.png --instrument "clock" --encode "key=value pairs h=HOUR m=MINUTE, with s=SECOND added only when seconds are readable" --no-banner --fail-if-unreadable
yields h=8 m=9
